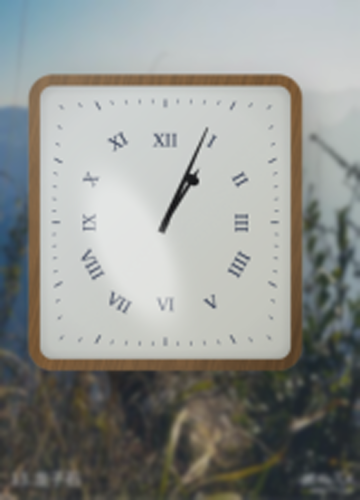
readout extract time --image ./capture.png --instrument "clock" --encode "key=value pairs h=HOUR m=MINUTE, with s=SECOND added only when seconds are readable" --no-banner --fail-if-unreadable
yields h=1 m=4
